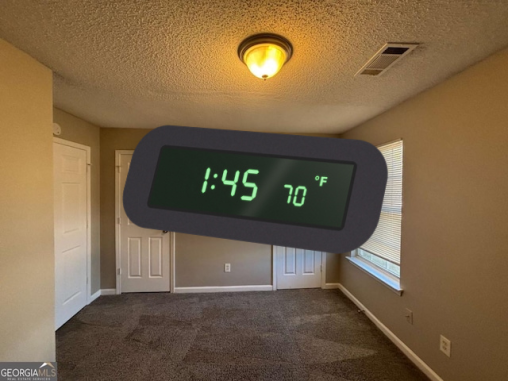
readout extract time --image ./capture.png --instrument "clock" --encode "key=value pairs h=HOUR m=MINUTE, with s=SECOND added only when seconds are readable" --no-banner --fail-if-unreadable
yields h=1 m=45
